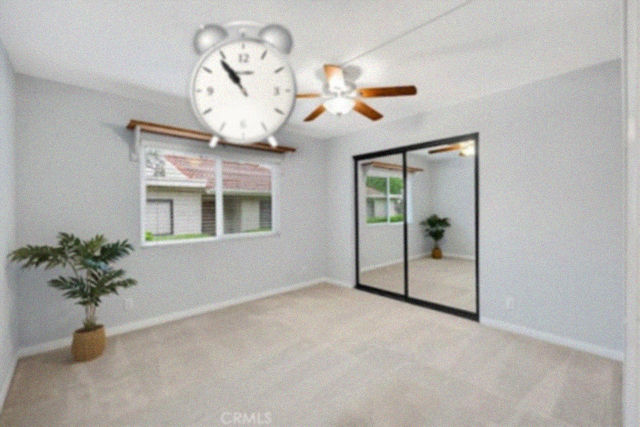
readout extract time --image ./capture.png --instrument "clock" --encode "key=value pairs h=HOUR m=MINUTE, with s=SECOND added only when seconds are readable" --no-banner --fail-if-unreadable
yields h=10 m=54
